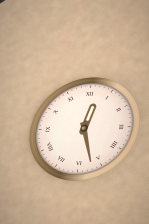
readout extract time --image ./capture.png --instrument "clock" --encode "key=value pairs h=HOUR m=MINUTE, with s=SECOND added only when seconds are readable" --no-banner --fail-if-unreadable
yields h=12 m=27
